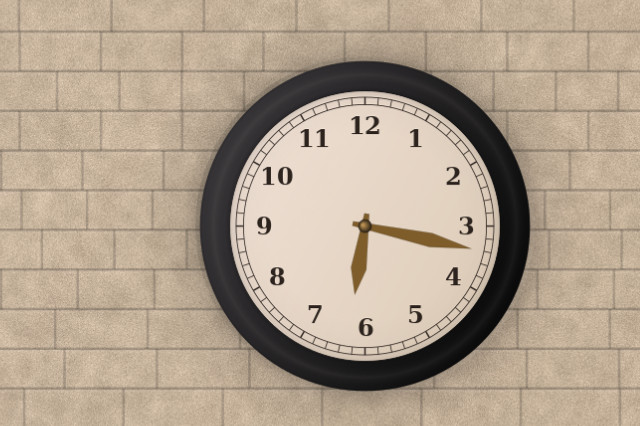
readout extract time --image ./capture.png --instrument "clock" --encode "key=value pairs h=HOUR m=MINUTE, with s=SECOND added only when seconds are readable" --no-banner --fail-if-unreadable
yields h=6 m=17
